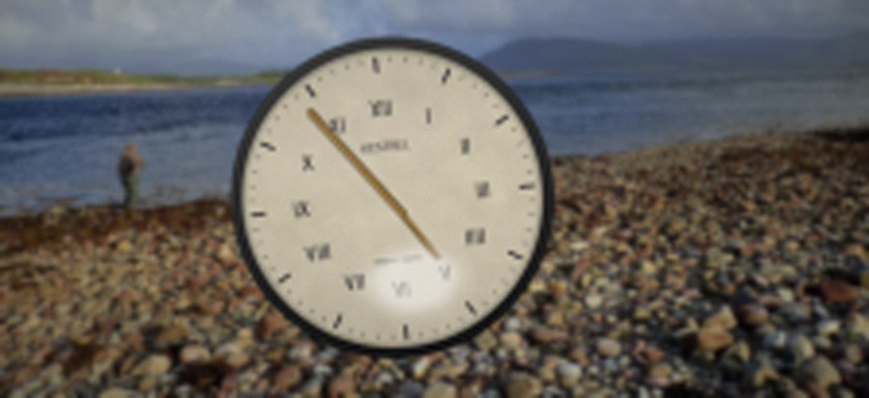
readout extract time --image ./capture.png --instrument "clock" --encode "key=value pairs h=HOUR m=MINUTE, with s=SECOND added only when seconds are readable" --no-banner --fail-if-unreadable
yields h=4 m=54
